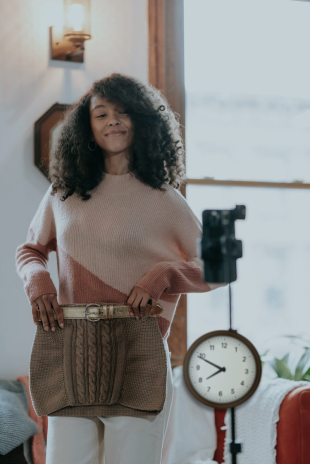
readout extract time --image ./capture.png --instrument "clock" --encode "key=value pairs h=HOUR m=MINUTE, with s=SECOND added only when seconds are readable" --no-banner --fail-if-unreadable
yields h=7 m=49
